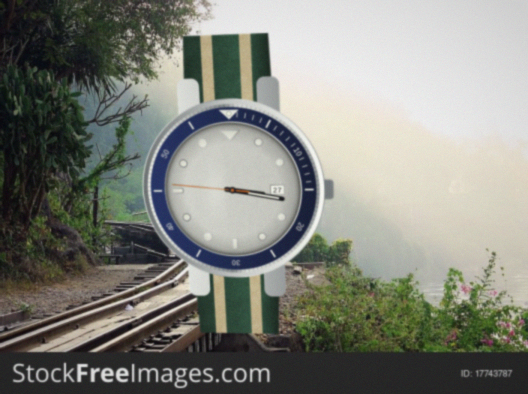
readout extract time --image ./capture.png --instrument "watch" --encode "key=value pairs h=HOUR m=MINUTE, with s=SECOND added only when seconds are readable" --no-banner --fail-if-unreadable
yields h=3 m=16 s=46
